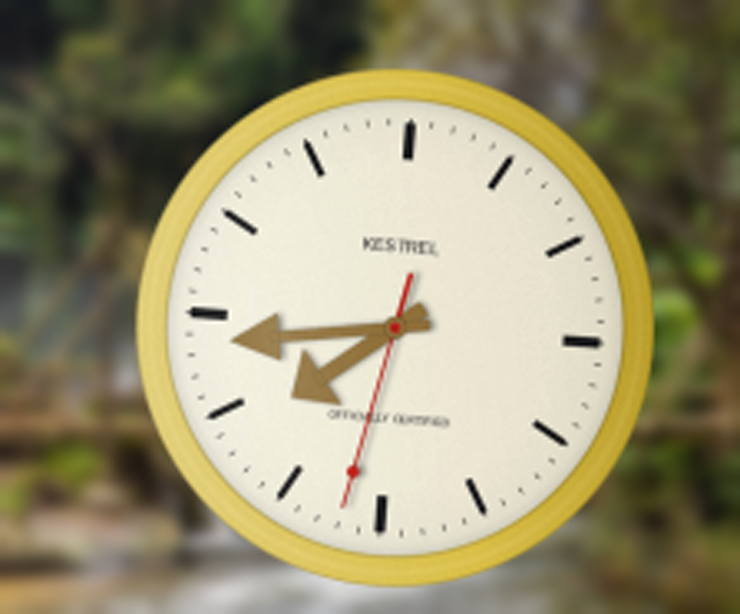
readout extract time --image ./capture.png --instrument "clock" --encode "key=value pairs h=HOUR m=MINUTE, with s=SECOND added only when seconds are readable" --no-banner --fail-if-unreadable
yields h=7 m=43 s=32
